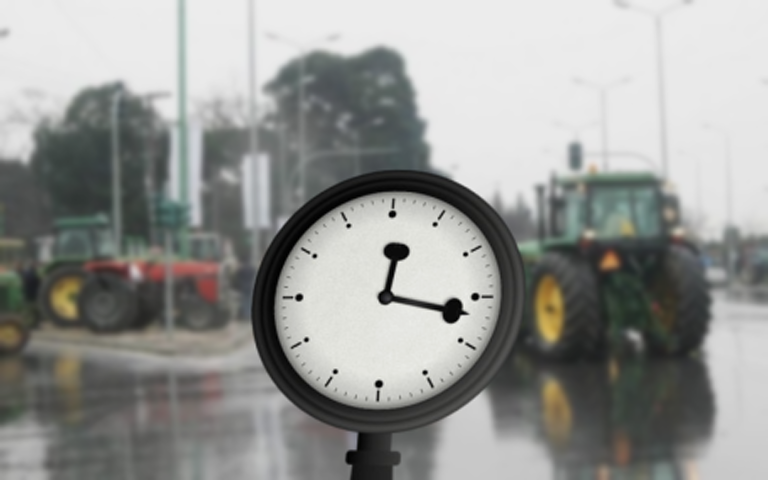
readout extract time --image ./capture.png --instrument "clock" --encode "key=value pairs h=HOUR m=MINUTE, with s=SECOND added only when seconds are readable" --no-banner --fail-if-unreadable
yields h=12 m=17
